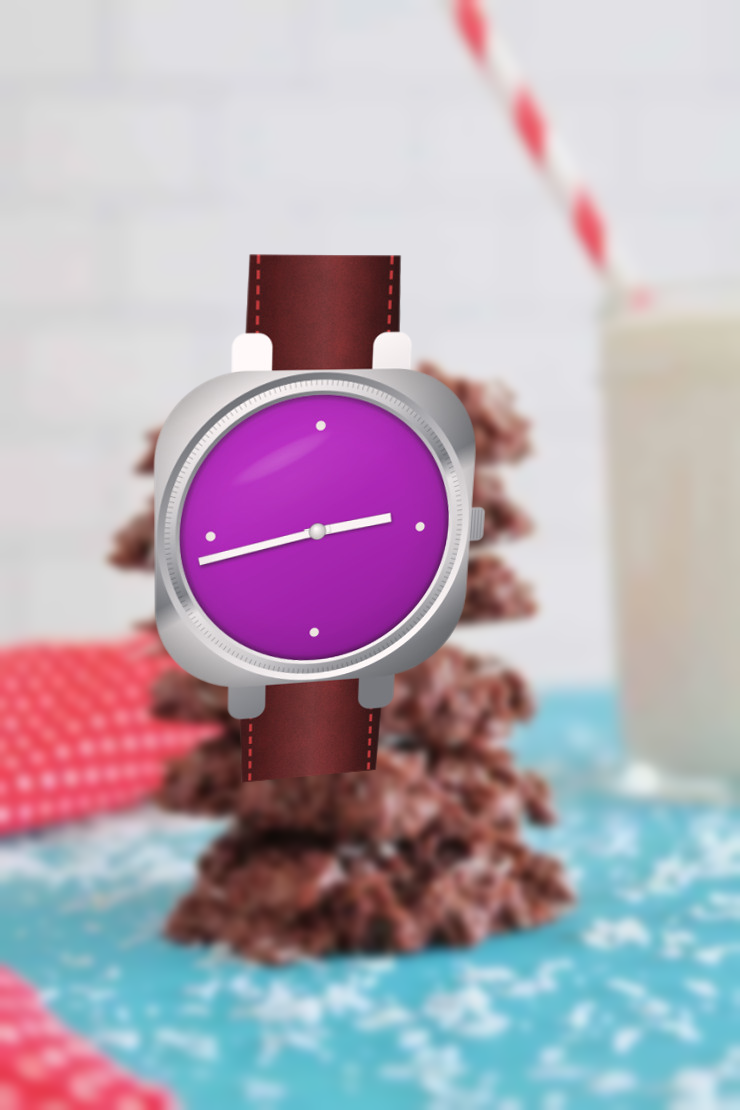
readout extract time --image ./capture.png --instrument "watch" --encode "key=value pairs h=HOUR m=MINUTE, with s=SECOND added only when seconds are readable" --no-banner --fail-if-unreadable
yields h=2 m=43
